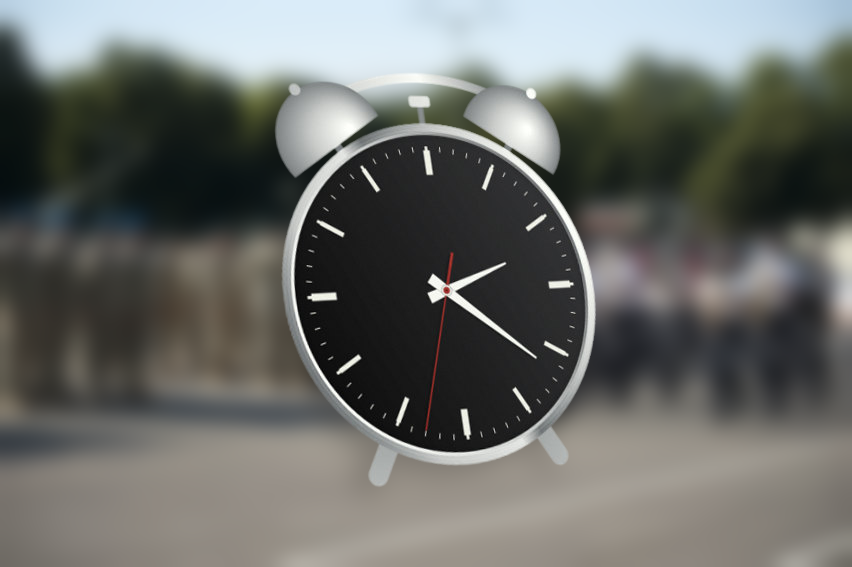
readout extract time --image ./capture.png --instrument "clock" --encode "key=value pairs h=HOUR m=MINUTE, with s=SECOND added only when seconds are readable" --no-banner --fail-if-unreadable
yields h=2 m=21 s=33
